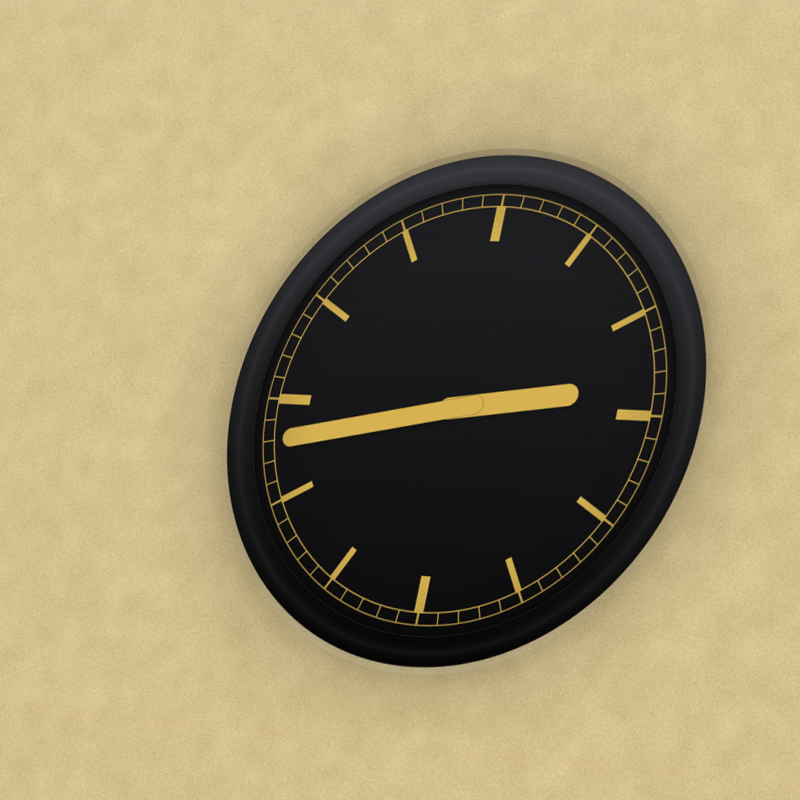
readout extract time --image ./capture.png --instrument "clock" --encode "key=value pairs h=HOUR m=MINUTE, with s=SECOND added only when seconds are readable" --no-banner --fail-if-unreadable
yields h=2 m=43
